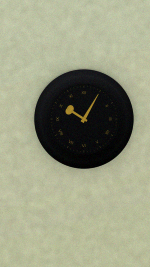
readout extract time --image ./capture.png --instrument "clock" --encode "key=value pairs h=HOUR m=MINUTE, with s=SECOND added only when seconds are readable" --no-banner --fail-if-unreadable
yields h=10 m=5
